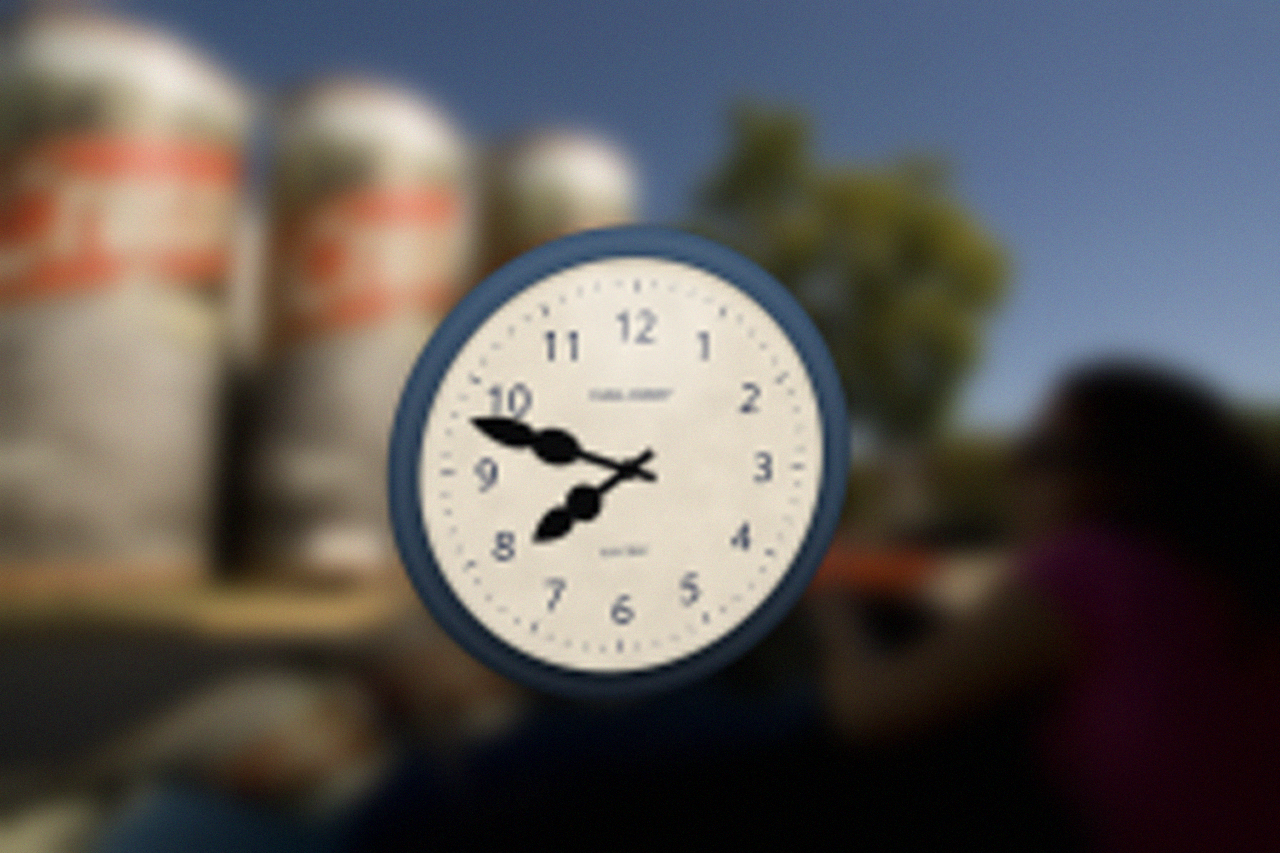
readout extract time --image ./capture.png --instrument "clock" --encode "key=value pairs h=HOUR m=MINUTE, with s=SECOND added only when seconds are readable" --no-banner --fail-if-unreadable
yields h=7 m=48
